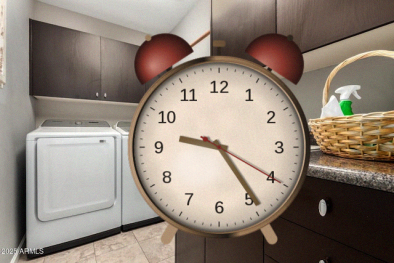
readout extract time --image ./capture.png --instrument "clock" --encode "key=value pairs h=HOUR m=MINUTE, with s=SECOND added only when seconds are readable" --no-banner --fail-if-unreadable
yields h=9 m=24 s=20
